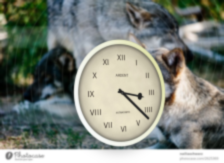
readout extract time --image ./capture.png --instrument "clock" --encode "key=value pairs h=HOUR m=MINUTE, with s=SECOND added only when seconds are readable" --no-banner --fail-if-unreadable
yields h=3 m=22
